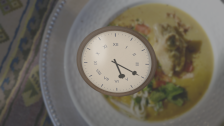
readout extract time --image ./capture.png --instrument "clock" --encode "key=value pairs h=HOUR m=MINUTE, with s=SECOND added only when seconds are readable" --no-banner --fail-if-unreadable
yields h=5 m=20
